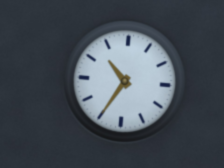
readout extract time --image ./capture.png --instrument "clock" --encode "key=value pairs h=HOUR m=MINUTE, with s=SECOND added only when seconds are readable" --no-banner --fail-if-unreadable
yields h=10 m=35
